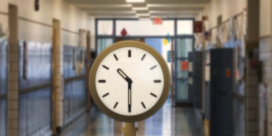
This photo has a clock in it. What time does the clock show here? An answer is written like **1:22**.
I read **10:30**
